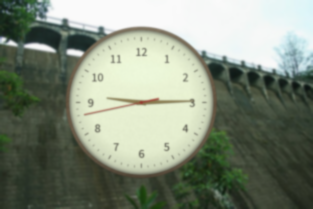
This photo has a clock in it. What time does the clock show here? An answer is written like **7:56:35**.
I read **9:14:43**
